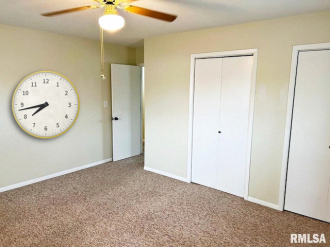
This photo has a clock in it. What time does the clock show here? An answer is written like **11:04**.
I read **7:43**
